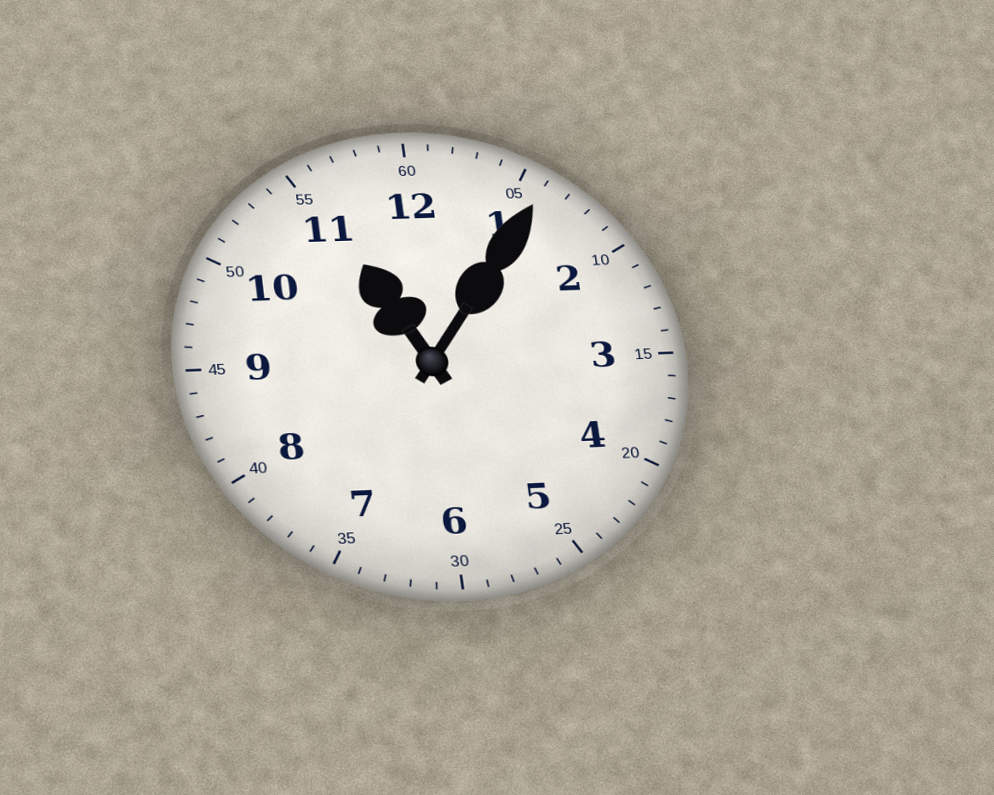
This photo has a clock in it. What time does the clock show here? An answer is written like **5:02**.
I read **11:06**
